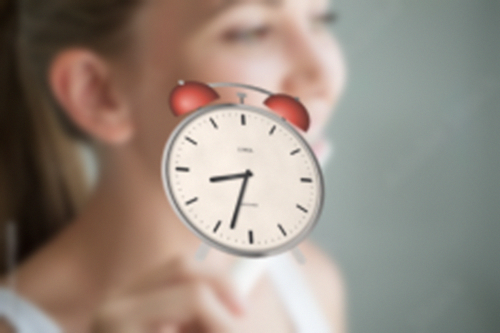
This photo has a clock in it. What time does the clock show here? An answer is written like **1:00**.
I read **8:33**
